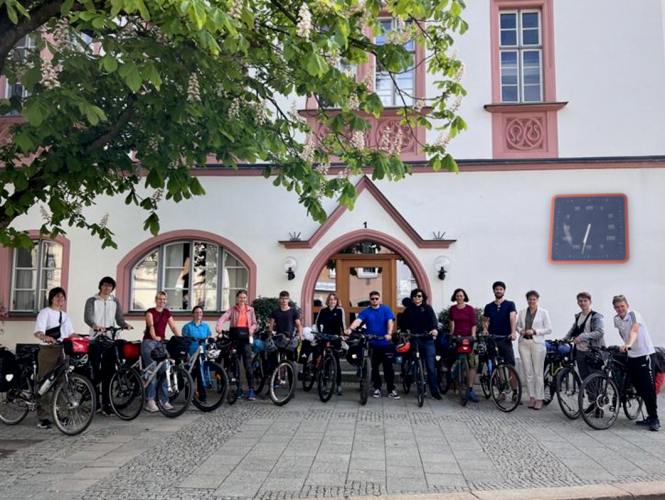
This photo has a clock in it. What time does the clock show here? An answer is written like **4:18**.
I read **6:32**
